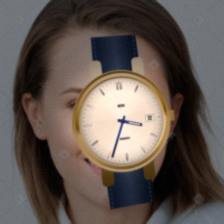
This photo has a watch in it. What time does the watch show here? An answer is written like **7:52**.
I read **3:34**
